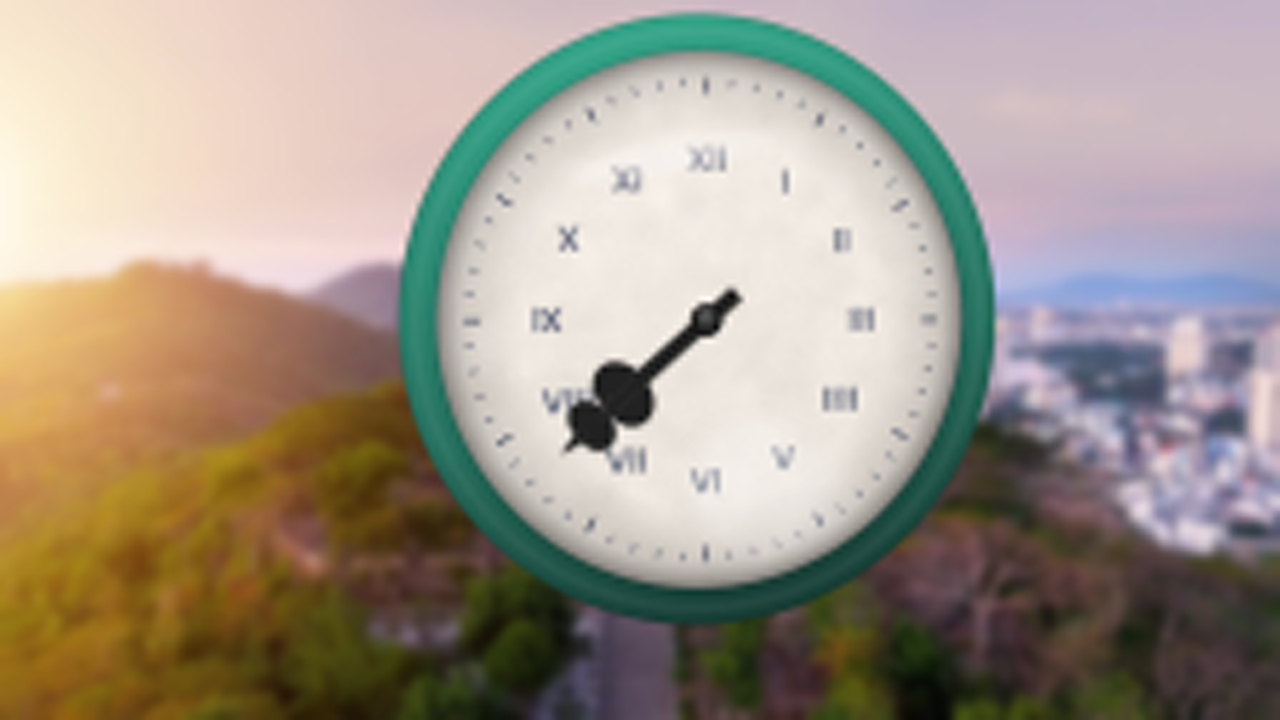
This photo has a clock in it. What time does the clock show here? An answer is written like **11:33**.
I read **7:38**
